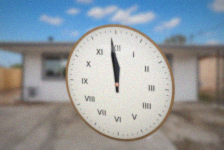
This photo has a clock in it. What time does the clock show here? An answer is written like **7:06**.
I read **11:59**
